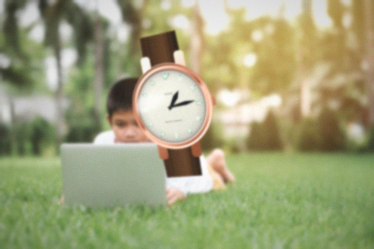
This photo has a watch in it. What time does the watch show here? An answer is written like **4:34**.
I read **1:14**
